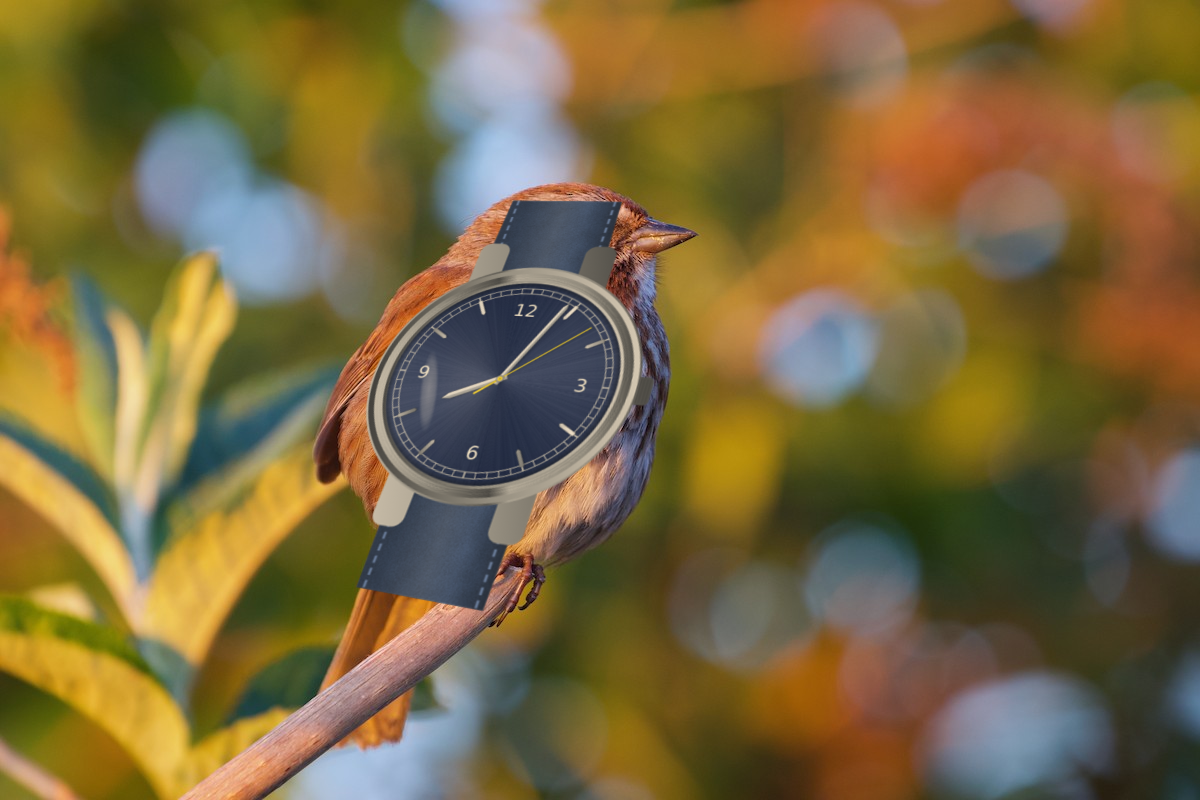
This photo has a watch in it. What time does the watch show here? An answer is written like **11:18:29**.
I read **8:04:08**
